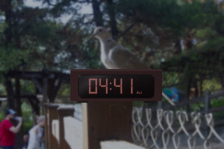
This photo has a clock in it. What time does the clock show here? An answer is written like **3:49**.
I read **4:41**
